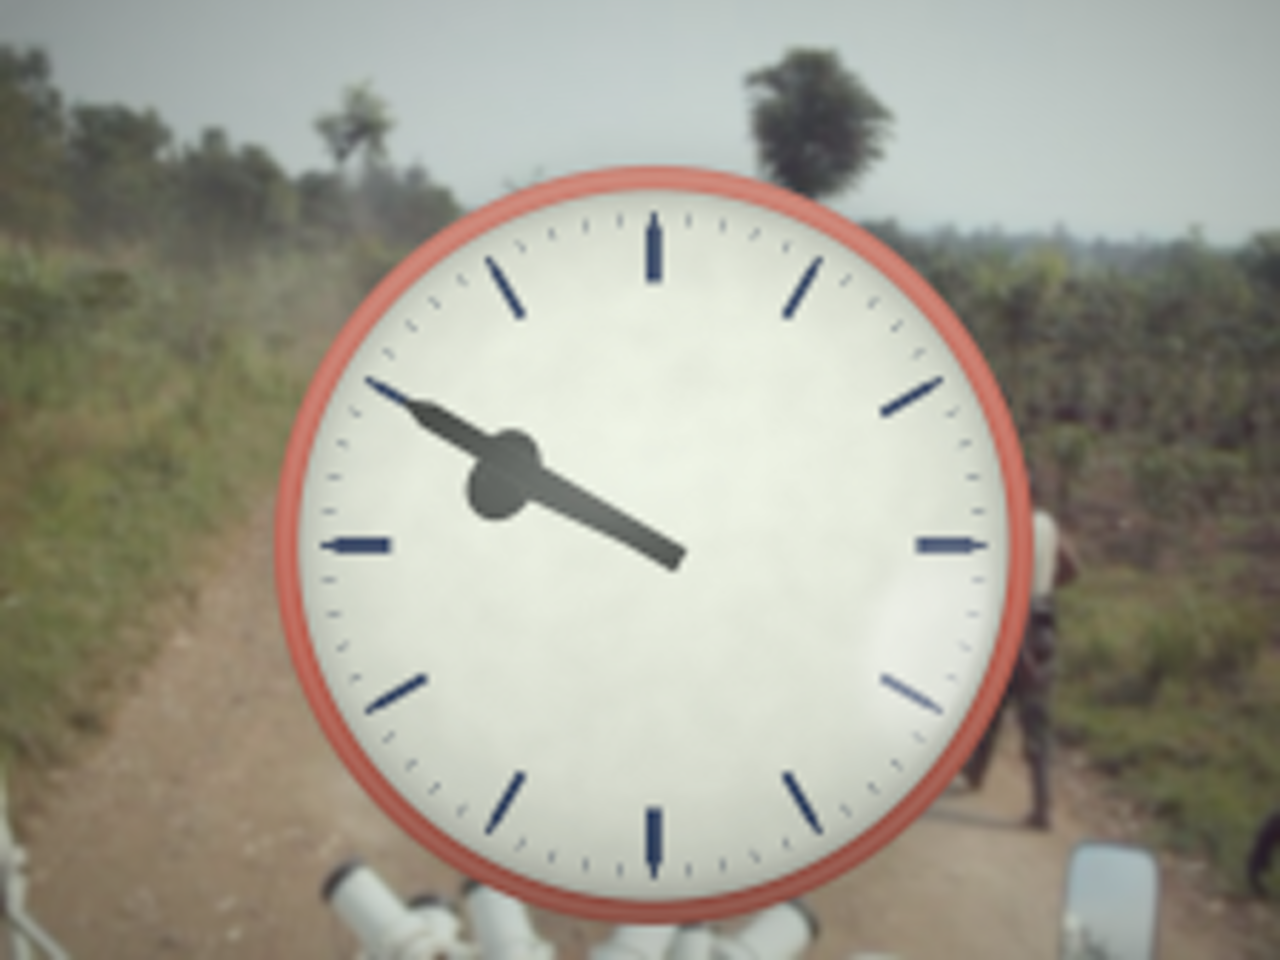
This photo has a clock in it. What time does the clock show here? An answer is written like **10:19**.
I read **9:50**
